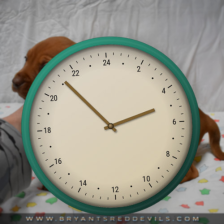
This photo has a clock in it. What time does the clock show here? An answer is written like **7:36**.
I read **4:53**
